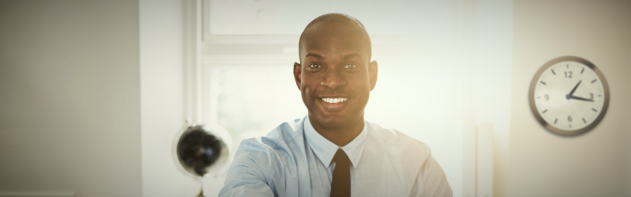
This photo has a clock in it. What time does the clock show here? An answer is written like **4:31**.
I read **1:17**
